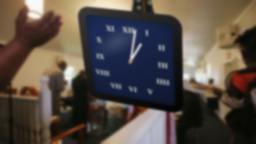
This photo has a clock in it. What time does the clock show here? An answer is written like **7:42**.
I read **1:02**
